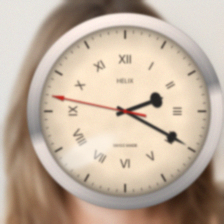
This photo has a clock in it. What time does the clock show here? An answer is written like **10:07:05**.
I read **2:19:47**
